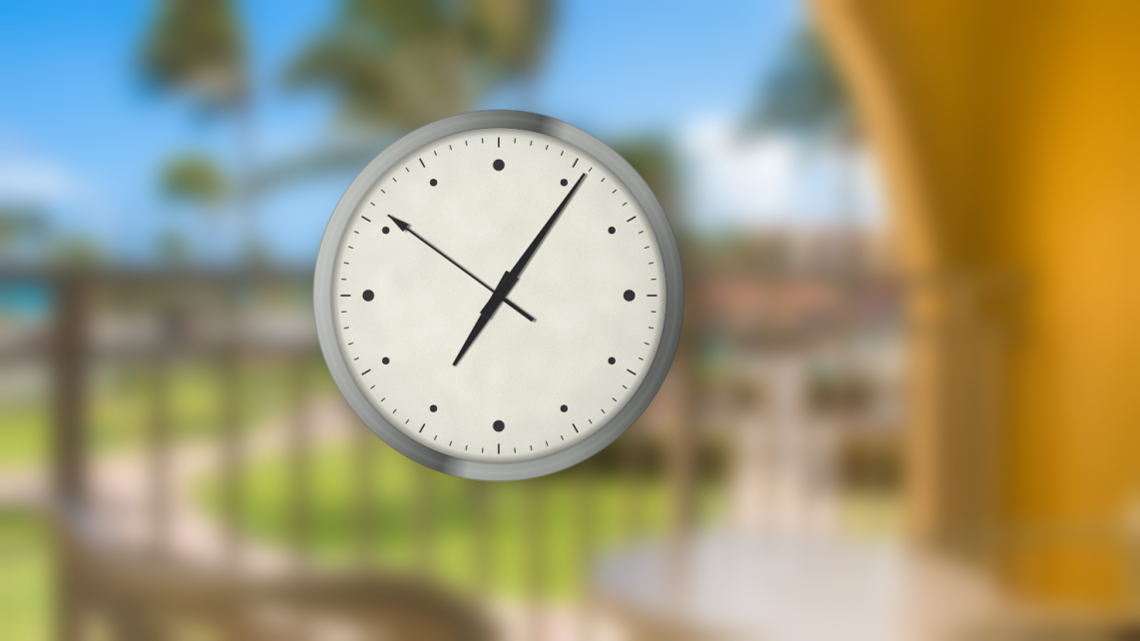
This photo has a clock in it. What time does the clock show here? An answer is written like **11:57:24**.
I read **7:05:51**
